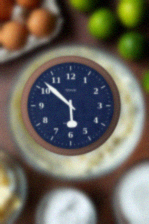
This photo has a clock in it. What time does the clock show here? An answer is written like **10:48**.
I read **5:52**
